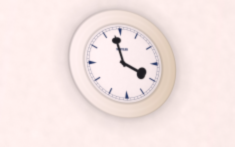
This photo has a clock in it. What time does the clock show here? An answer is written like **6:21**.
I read **3:58**
